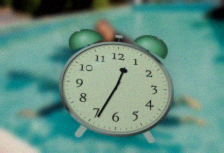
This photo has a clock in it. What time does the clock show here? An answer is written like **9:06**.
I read **12:34**
